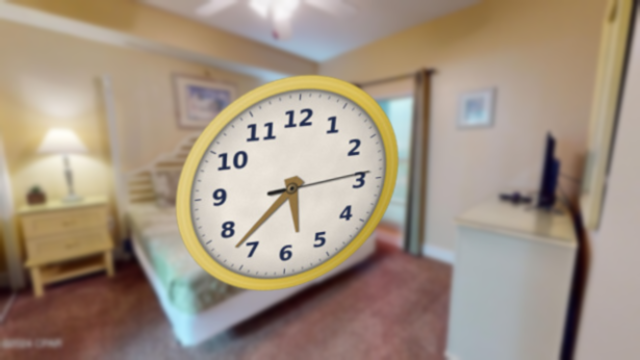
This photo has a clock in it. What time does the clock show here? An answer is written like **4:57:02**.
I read **5:37:14**
